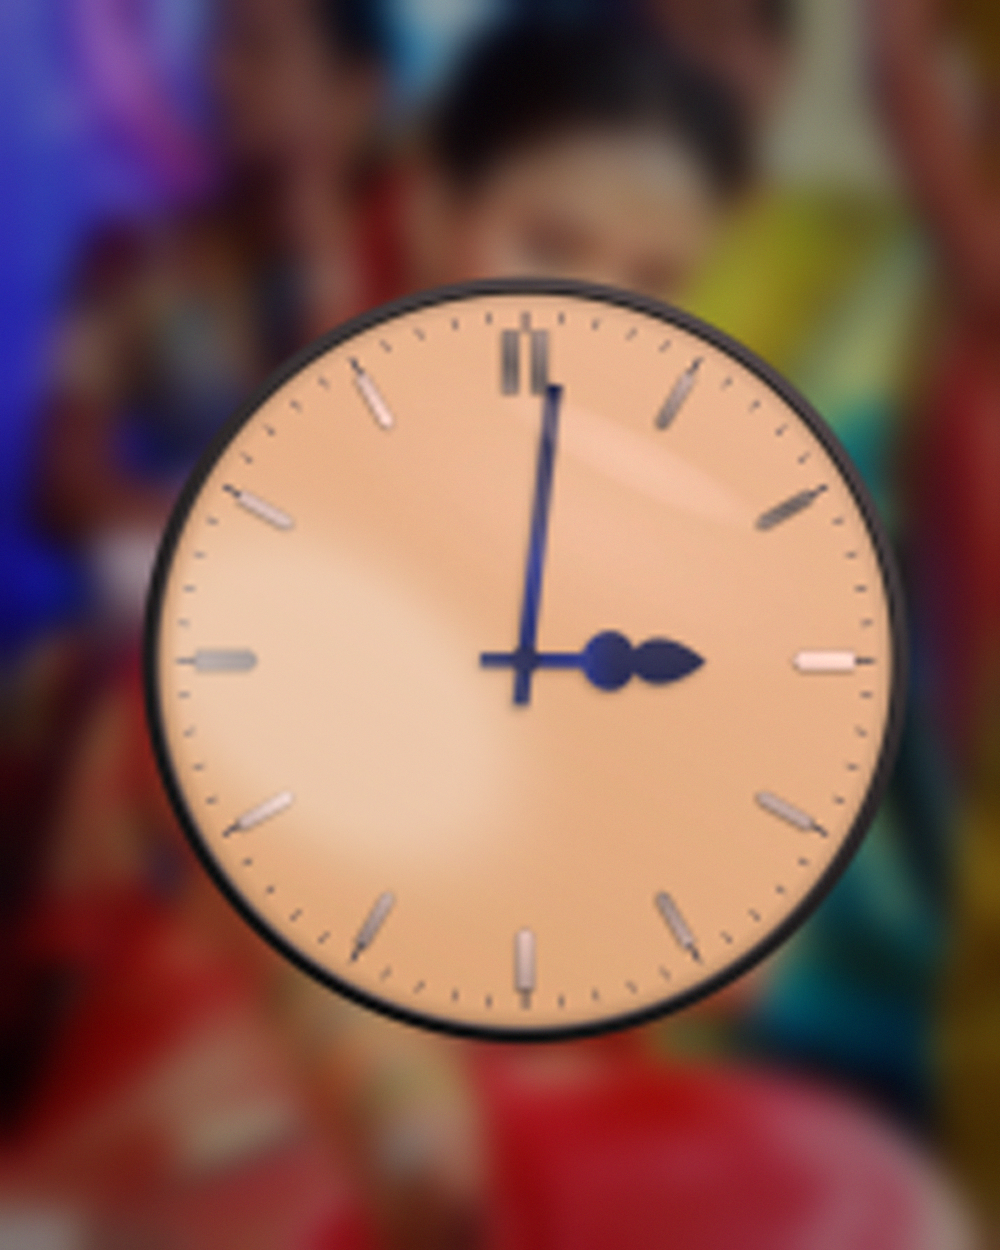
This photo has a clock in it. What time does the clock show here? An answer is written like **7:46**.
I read **3:01**
